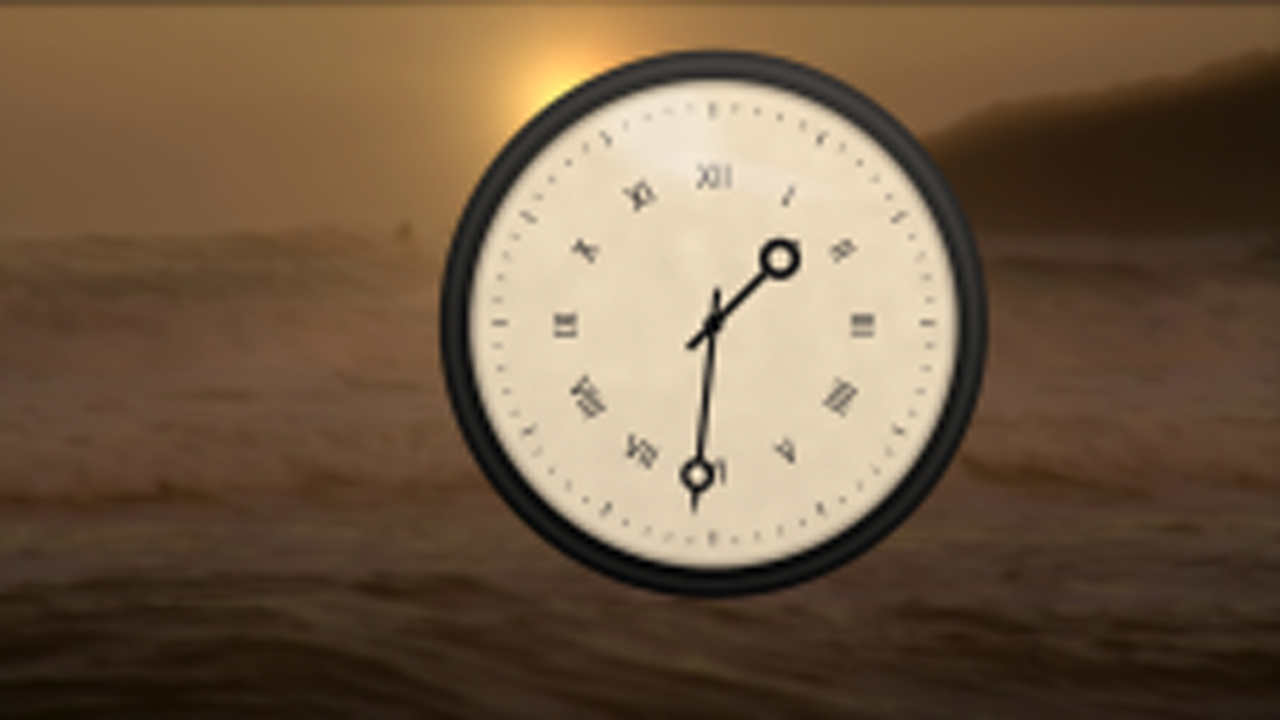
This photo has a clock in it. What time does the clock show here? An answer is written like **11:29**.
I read **1:31**
